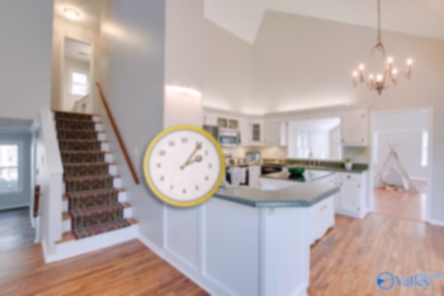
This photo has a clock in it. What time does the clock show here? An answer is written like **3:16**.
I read **2:06**
